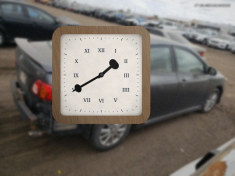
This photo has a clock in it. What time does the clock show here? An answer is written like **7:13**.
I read **1:40**
